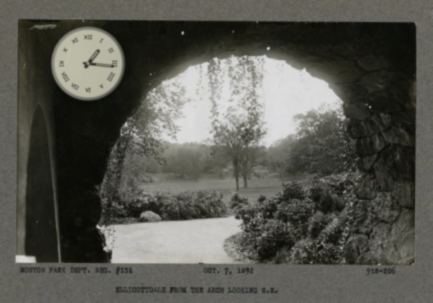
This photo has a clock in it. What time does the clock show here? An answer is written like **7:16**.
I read **1:16**
